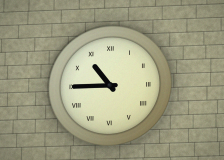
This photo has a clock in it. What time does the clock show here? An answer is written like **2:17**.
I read **10:45**
